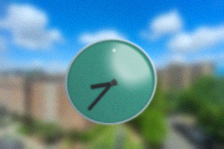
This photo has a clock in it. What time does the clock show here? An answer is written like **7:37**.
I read **8:36**
